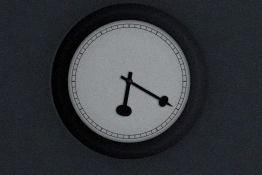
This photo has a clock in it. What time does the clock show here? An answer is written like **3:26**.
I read **6:20**
